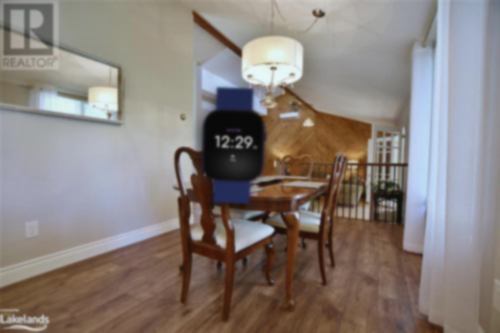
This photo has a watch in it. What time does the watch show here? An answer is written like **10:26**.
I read **12:29**
